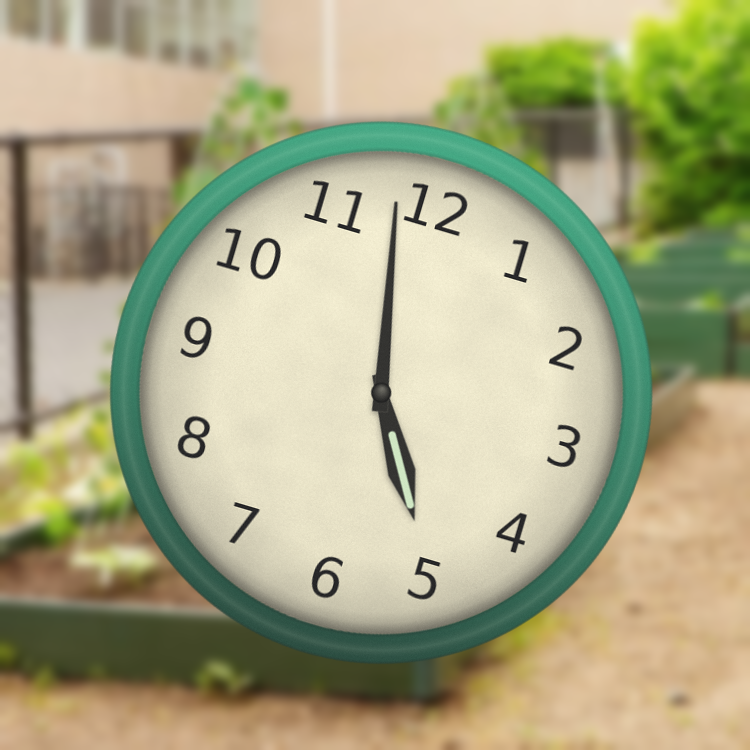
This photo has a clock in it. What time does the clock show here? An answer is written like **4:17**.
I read **4:58**
